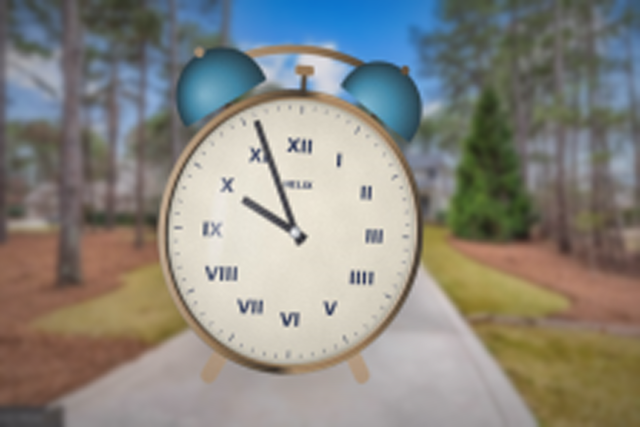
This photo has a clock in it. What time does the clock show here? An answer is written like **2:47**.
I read **9:56**
